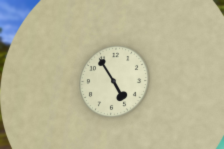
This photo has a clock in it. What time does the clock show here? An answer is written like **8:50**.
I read **4:54**
